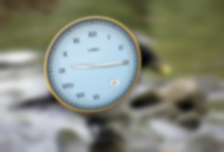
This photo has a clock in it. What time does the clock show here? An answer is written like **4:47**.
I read **9:15**
